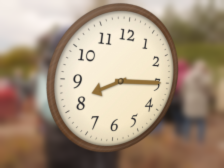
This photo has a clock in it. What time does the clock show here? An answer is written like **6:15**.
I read **8:15**
